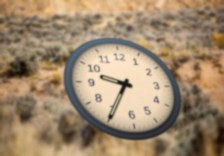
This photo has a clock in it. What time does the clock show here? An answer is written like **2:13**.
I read **9:35**
